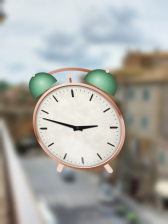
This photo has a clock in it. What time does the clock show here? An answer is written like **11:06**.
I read **2:48**
